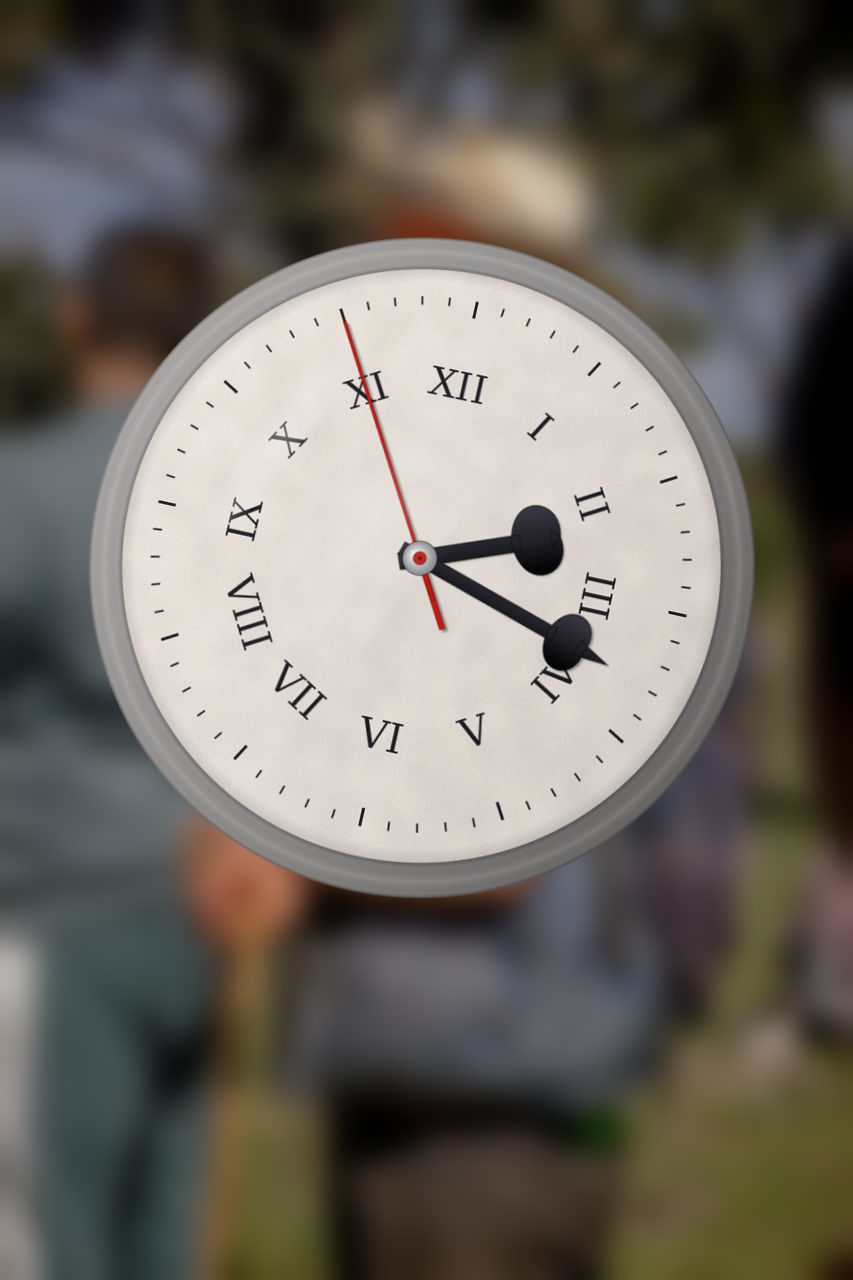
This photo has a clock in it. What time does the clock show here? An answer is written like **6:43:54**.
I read **2:17:55**
